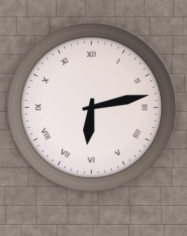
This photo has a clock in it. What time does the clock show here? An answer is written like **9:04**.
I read **6:13**
